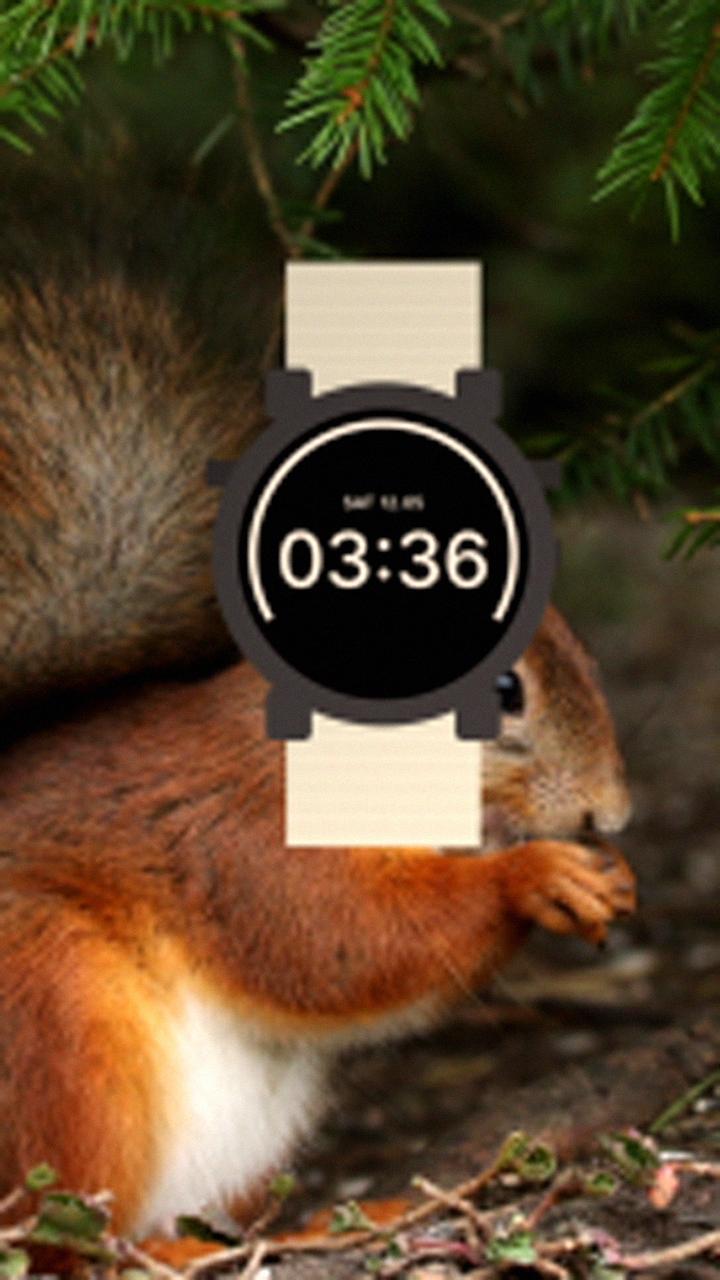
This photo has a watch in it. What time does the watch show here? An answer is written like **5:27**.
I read **3:36**
